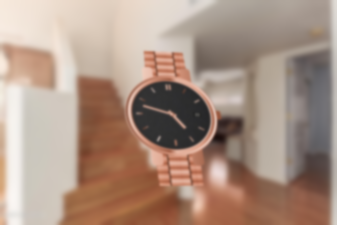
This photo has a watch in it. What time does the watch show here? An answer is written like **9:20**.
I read **4:48**
